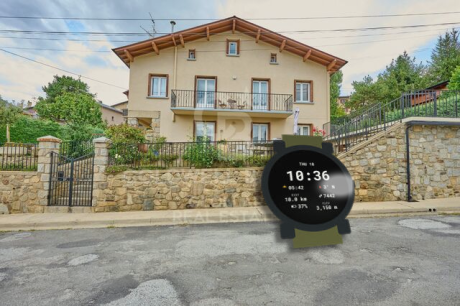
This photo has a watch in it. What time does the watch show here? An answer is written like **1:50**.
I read **10:36**
